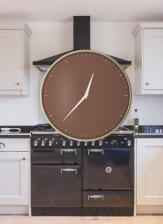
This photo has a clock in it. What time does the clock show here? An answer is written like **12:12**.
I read **12:37**
